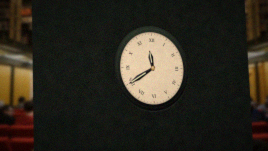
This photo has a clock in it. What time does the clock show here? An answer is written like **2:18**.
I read **11:40**
